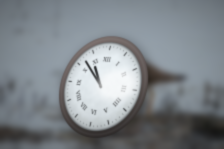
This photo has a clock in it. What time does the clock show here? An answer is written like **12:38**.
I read **10:52**
